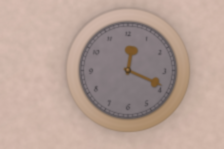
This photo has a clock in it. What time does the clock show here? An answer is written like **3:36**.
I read **12:19**
